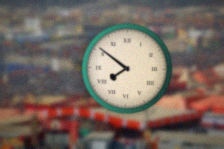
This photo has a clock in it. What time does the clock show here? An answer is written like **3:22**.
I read **7:51**
